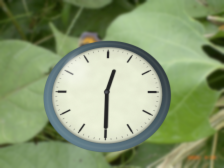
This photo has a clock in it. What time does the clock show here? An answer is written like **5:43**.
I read **12:30**
